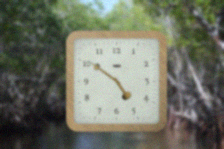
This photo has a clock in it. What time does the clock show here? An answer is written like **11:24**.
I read **4:51**
